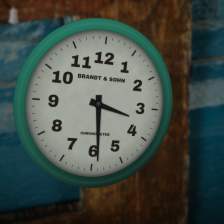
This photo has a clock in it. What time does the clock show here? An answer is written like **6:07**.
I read **3:29**
